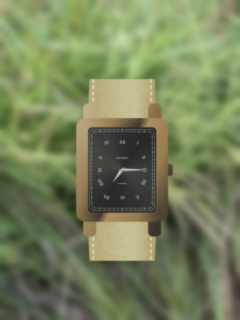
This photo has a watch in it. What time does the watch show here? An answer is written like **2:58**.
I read **7:15**
